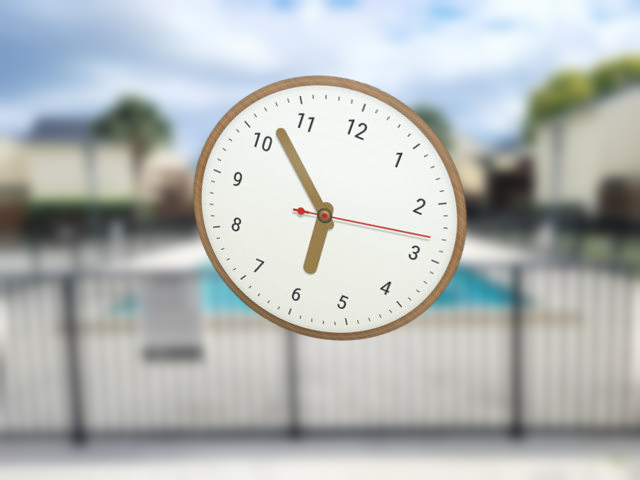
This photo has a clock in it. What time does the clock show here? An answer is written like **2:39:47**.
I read **5:52:13**
